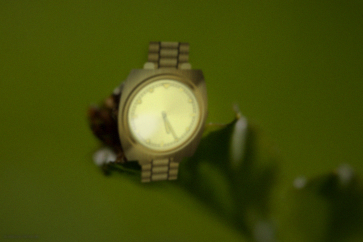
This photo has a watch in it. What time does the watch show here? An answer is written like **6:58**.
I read **5:25**
